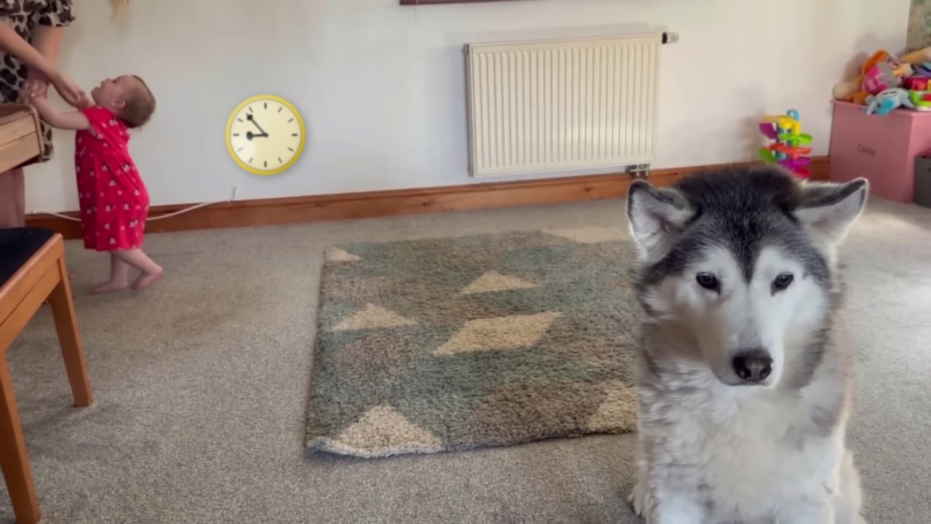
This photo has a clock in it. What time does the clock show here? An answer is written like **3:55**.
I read **8:53**
